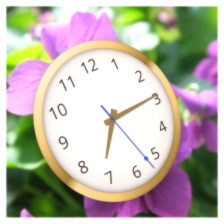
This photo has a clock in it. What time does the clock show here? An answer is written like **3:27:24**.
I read **7:14:27**
